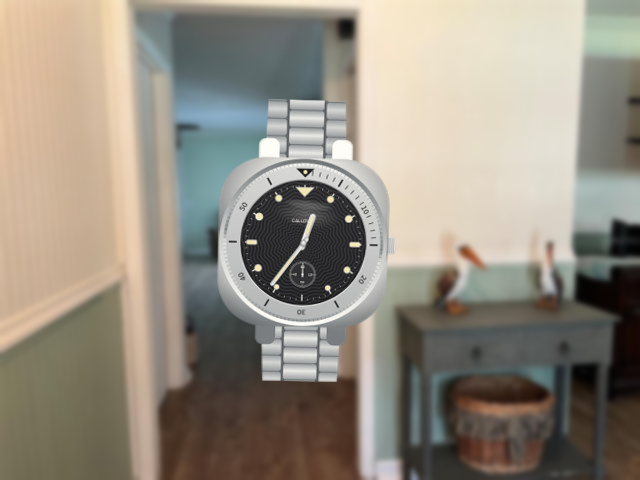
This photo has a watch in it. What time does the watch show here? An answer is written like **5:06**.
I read **12:36**
